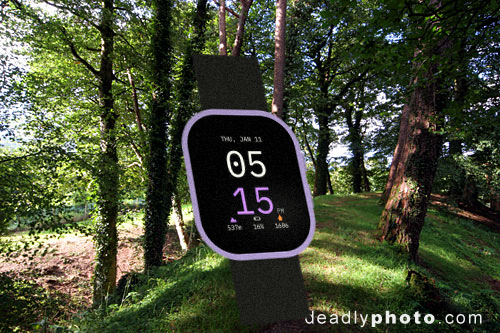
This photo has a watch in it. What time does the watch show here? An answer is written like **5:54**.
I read **5:15**
